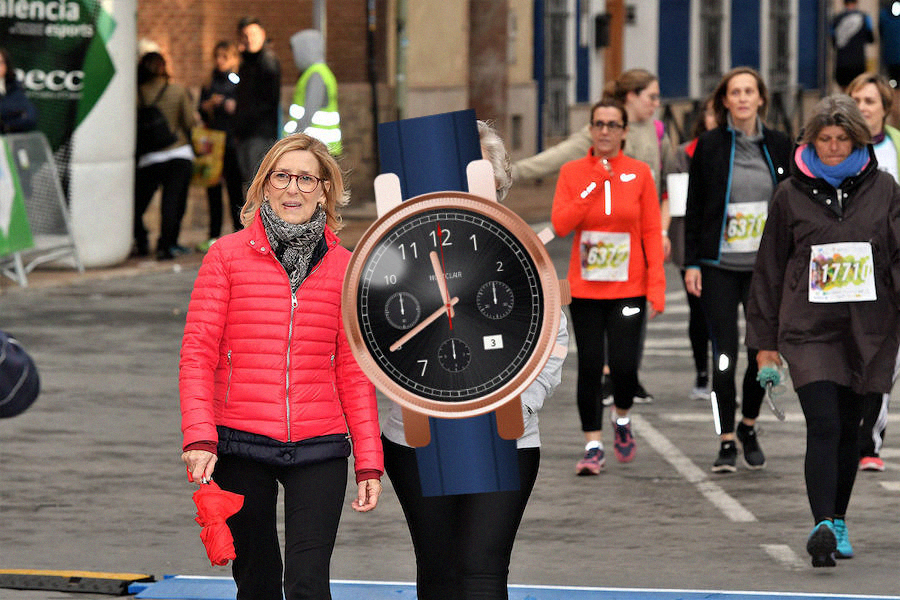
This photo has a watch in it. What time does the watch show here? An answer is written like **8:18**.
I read **11:40**
